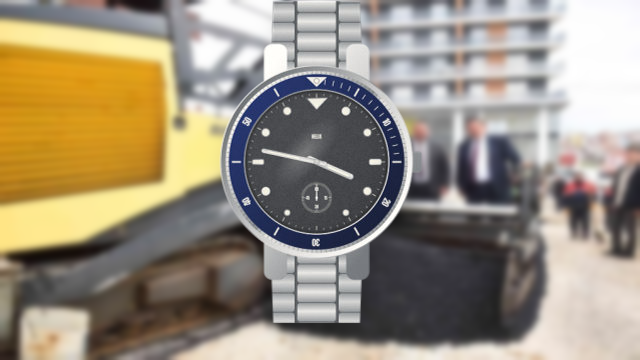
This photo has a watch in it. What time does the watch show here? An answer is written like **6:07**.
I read **3:47**
